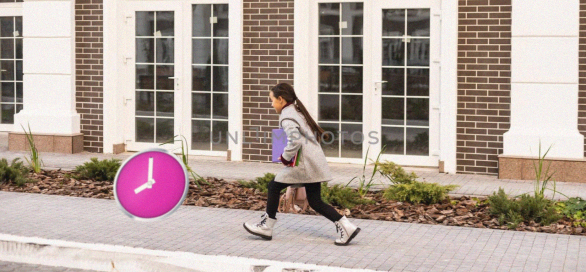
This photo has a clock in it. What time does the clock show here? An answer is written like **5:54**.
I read **8:00**
